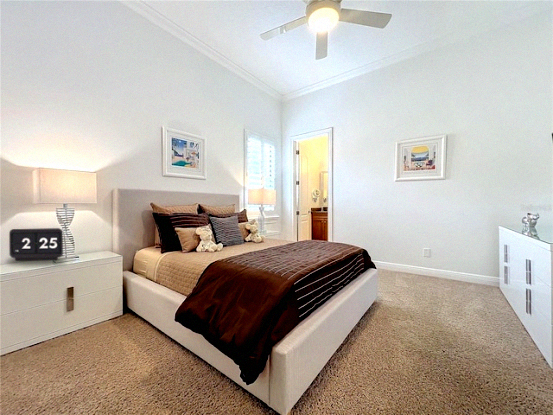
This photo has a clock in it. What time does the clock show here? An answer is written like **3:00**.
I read **2:25**
